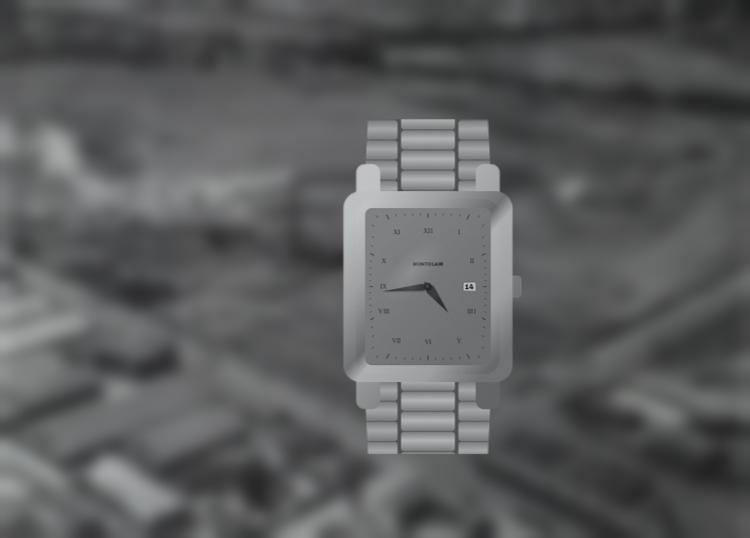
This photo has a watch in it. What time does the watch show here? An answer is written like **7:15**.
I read **4:44**
